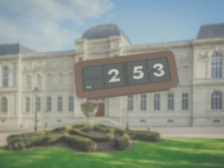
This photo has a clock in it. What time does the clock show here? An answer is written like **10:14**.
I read **2:53**
